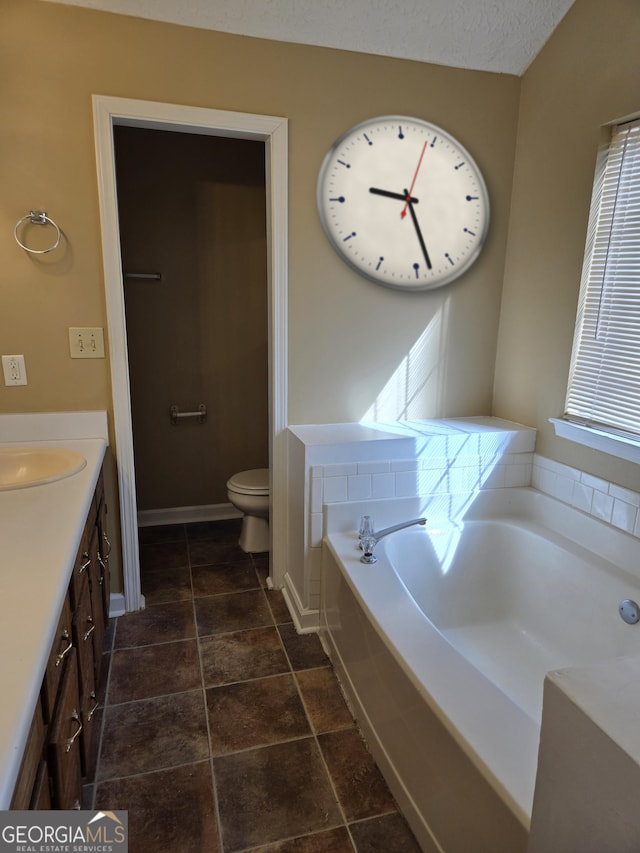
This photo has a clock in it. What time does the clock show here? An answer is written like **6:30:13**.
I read **9:28:04**
